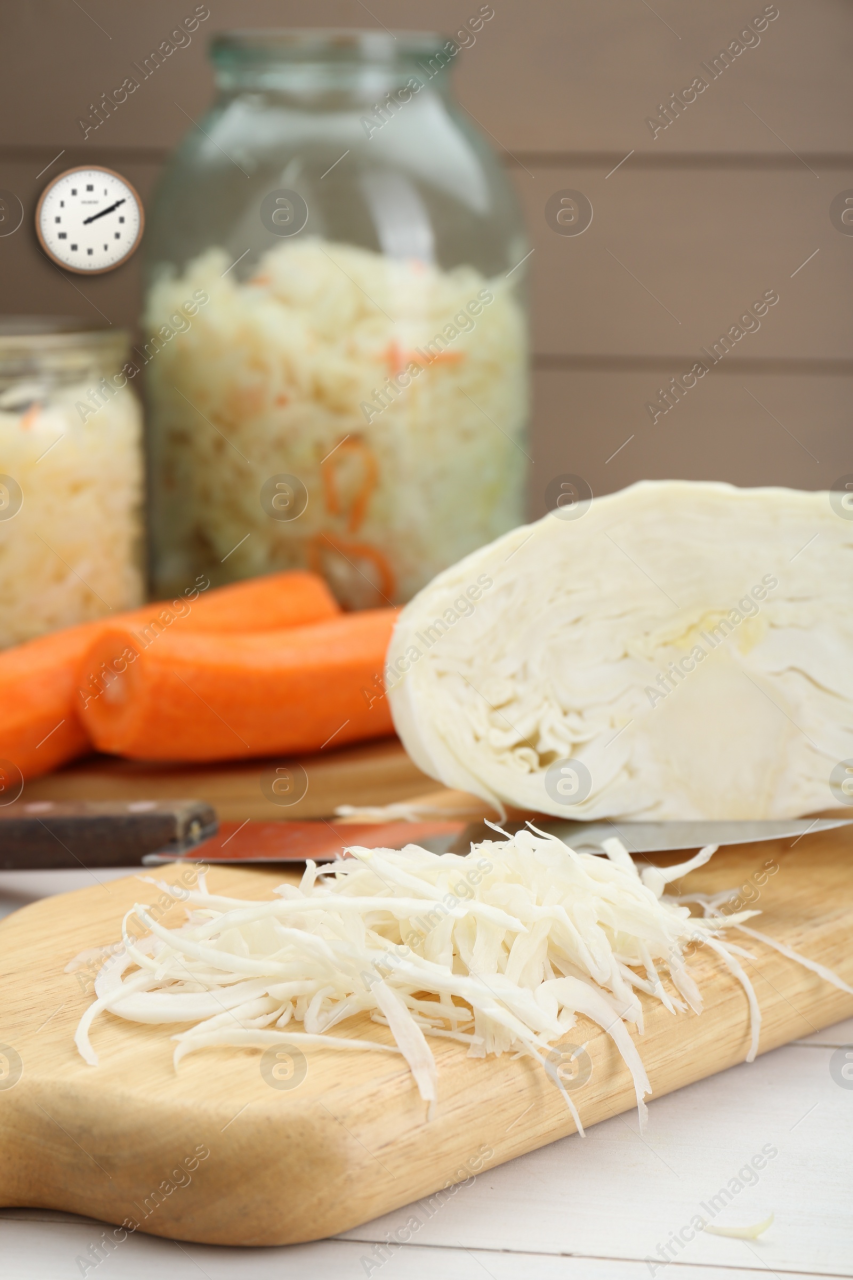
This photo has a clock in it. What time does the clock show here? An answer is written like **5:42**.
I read **2:10**
